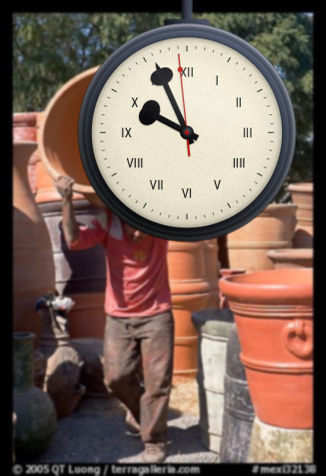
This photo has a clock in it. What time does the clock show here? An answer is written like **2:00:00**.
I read **9:55:59**
